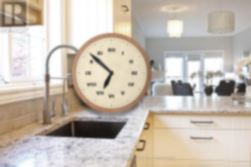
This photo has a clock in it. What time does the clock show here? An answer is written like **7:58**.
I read **6:52**
